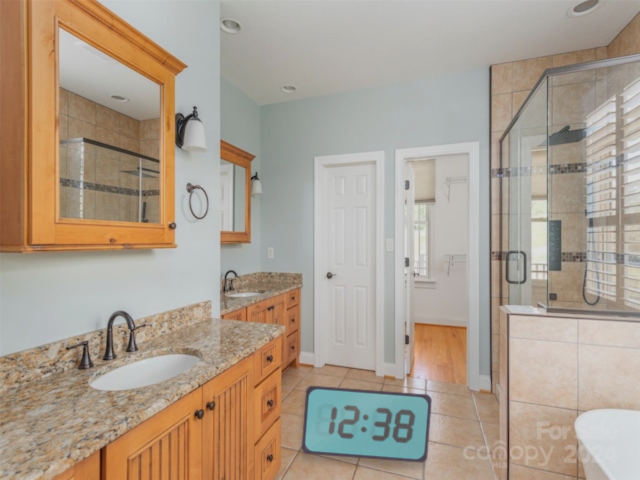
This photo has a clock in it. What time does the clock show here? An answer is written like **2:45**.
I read **12:38**
